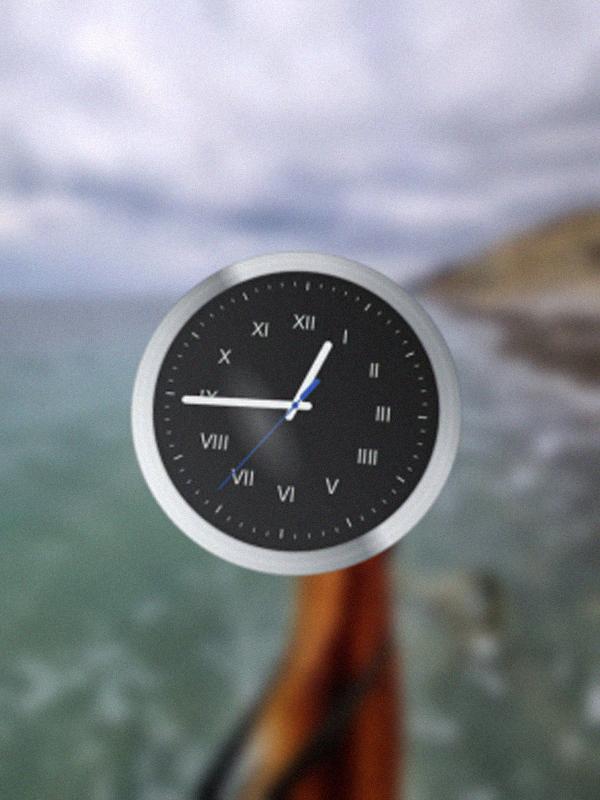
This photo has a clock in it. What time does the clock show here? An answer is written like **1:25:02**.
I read **12:44:36**
